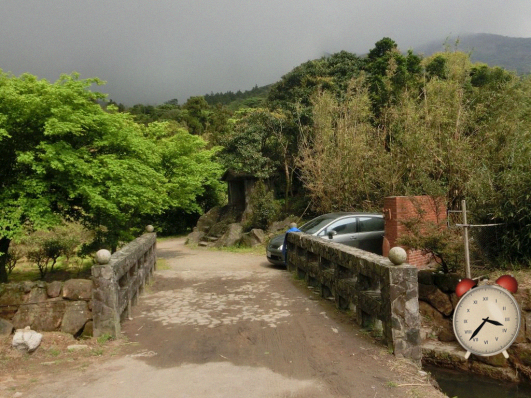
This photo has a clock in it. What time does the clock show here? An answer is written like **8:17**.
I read **3:37**
